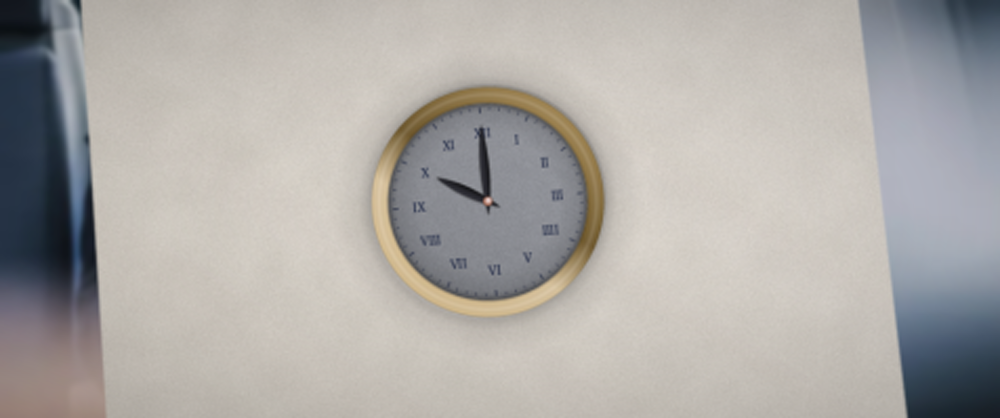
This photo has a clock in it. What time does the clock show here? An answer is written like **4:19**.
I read **10:00**
